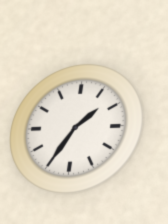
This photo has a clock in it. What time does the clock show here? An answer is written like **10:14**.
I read **1:35**
